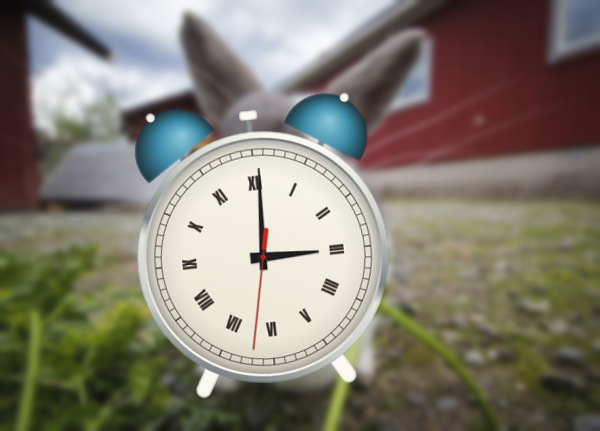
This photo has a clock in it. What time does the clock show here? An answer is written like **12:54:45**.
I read **3:00:32**
